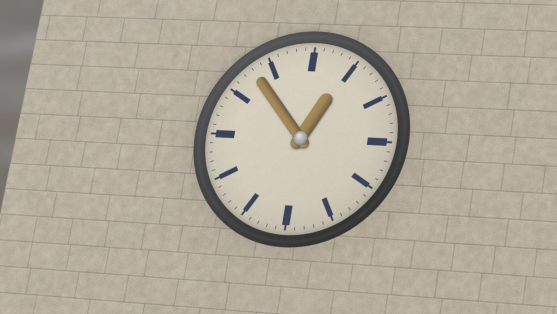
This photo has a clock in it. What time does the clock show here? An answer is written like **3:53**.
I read **12:53**
